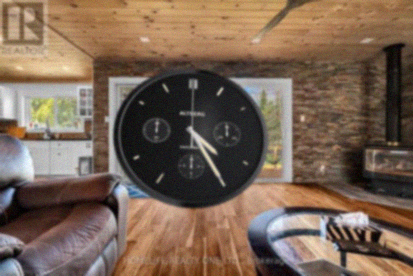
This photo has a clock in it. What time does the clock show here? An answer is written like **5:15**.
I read **4:25**
